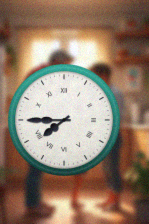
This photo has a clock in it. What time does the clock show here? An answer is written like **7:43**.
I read **7:45**
